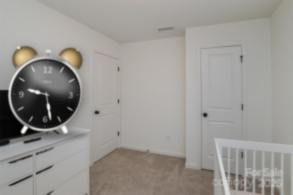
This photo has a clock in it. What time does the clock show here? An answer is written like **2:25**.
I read **9:28**
